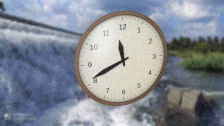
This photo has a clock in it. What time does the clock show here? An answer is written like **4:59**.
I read **11:41**
